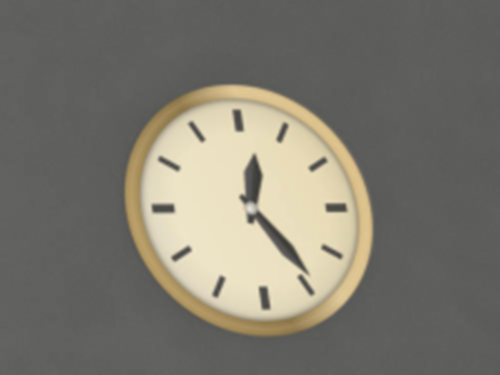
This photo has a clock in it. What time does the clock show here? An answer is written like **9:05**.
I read **12:24**
